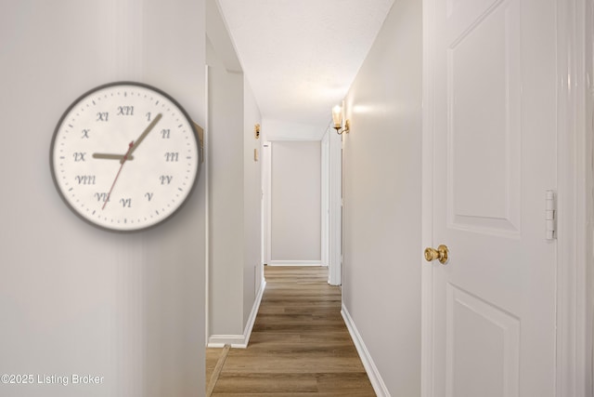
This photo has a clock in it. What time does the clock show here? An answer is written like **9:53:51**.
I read **9:06:34**
